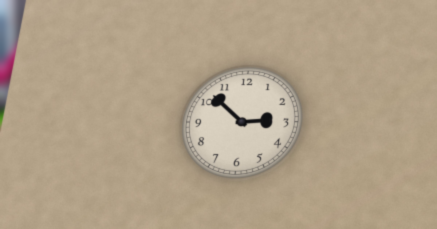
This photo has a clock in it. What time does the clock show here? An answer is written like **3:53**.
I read **2:52**
